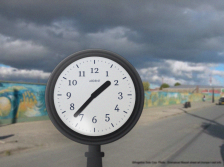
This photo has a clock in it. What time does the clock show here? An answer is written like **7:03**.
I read **1:37**
